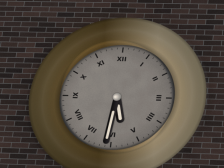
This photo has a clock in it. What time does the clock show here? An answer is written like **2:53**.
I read **5:31**
